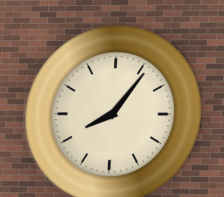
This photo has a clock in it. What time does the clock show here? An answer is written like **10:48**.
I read **8:06**
